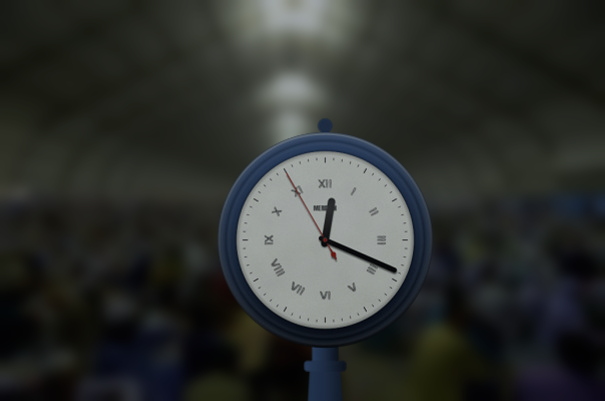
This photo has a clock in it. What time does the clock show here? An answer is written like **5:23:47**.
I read **12:18:55**
